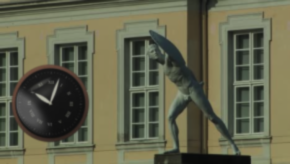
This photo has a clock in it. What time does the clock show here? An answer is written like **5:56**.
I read **10:03**
